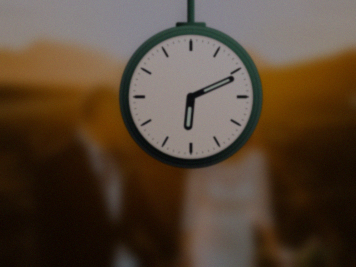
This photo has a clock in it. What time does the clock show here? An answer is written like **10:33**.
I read **6:11**
